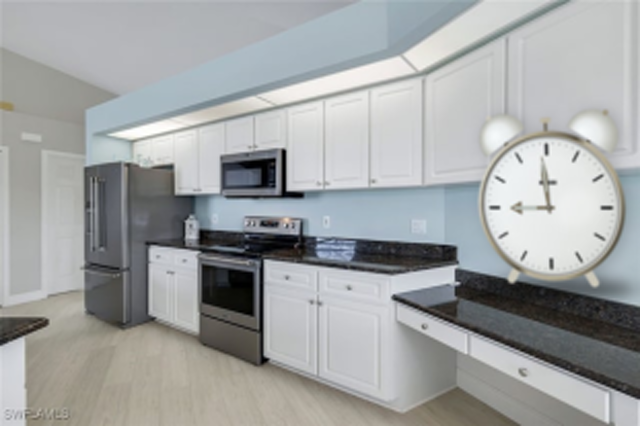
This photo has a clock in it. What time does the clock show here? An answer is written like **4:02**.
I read **8:59**
